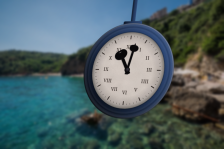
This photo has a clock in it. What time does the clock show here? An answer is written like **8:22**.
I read **11:02**
